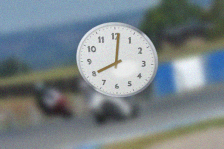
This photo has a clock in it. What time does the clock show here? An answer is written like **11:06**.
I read **8:01**
